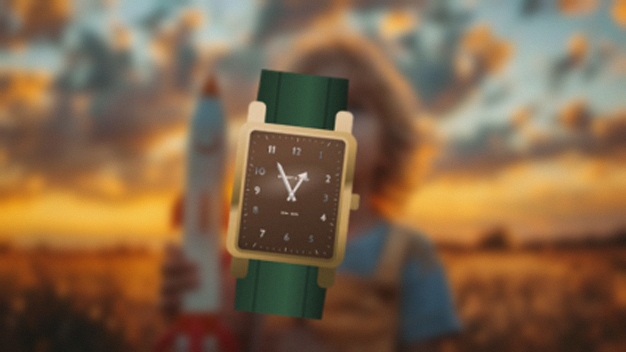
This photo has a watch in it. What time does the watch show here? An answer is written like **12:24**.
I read **12:55**
